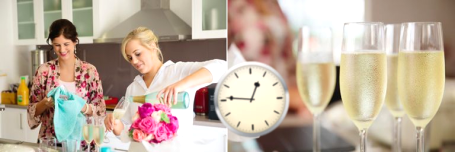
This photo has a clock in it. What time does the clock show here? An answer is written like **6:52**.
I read **12:46**
